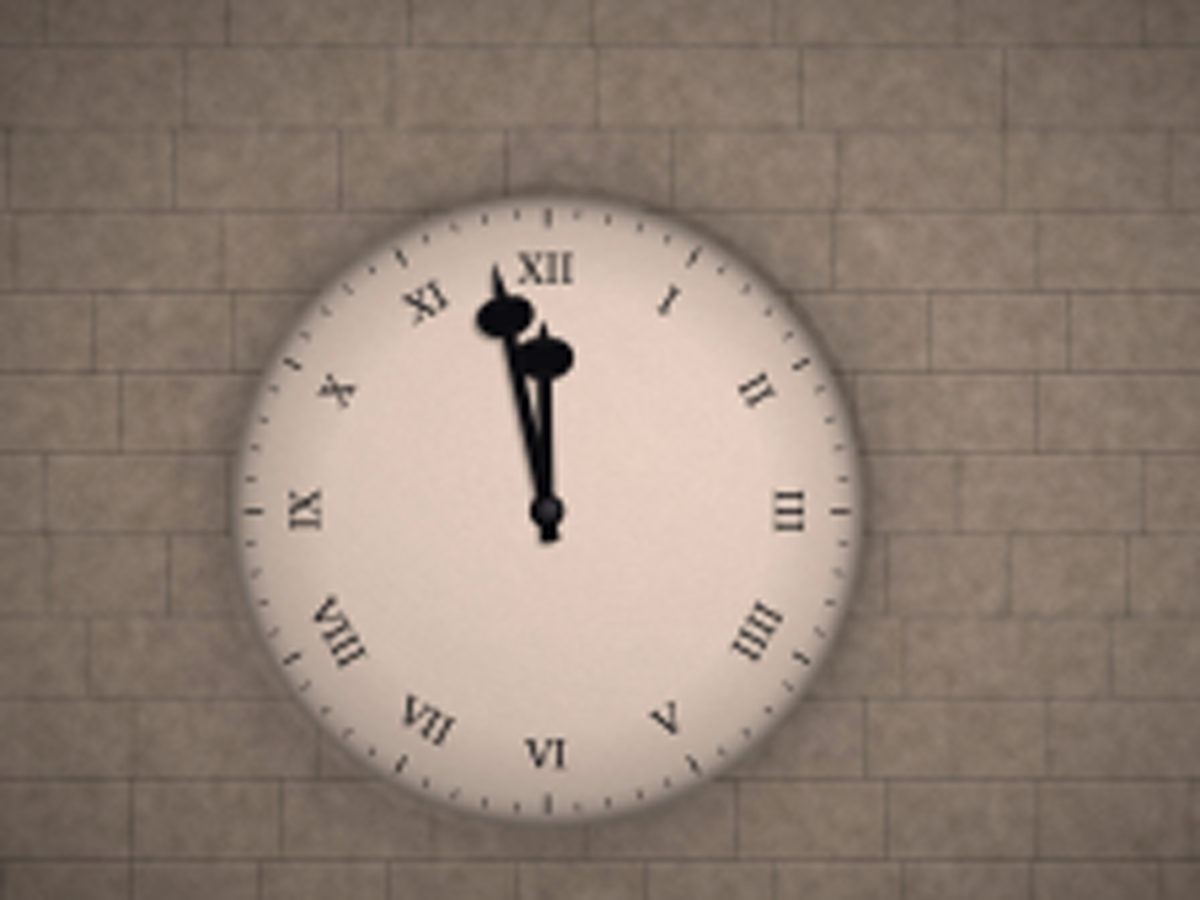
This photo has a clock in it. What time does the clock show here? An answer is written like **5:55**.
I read **11:58**
